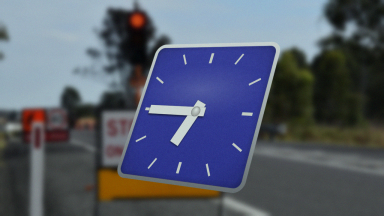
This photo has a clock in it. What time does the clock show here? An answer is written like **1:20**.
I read **6:45**
